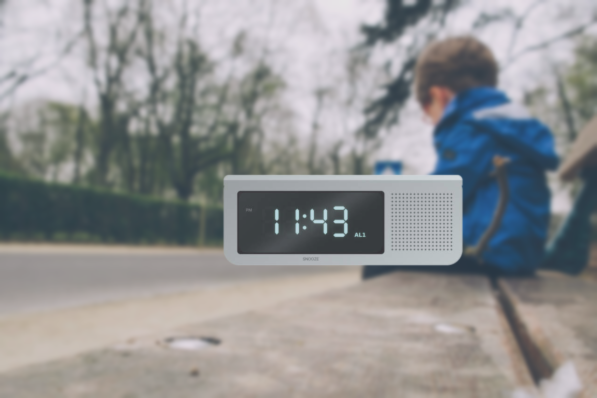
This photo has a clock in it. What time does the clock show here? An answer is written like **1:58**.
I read **11:43**
